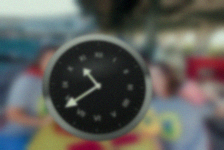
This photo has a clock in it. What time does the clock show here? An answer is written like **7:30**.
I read **10:39**
